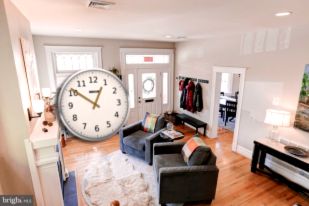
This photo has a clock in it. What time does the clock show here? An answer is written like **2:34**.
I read **12:51**
